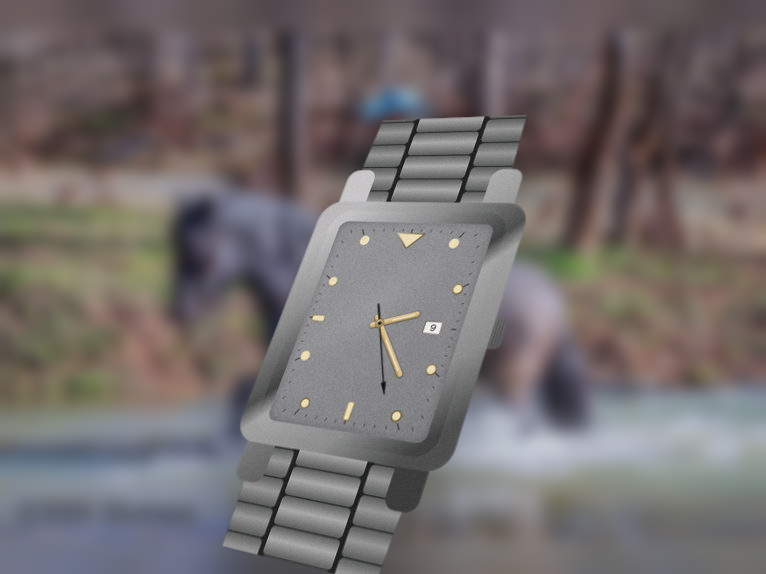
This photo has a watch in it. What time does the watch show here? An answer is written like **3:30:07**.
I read **2:23:26**
